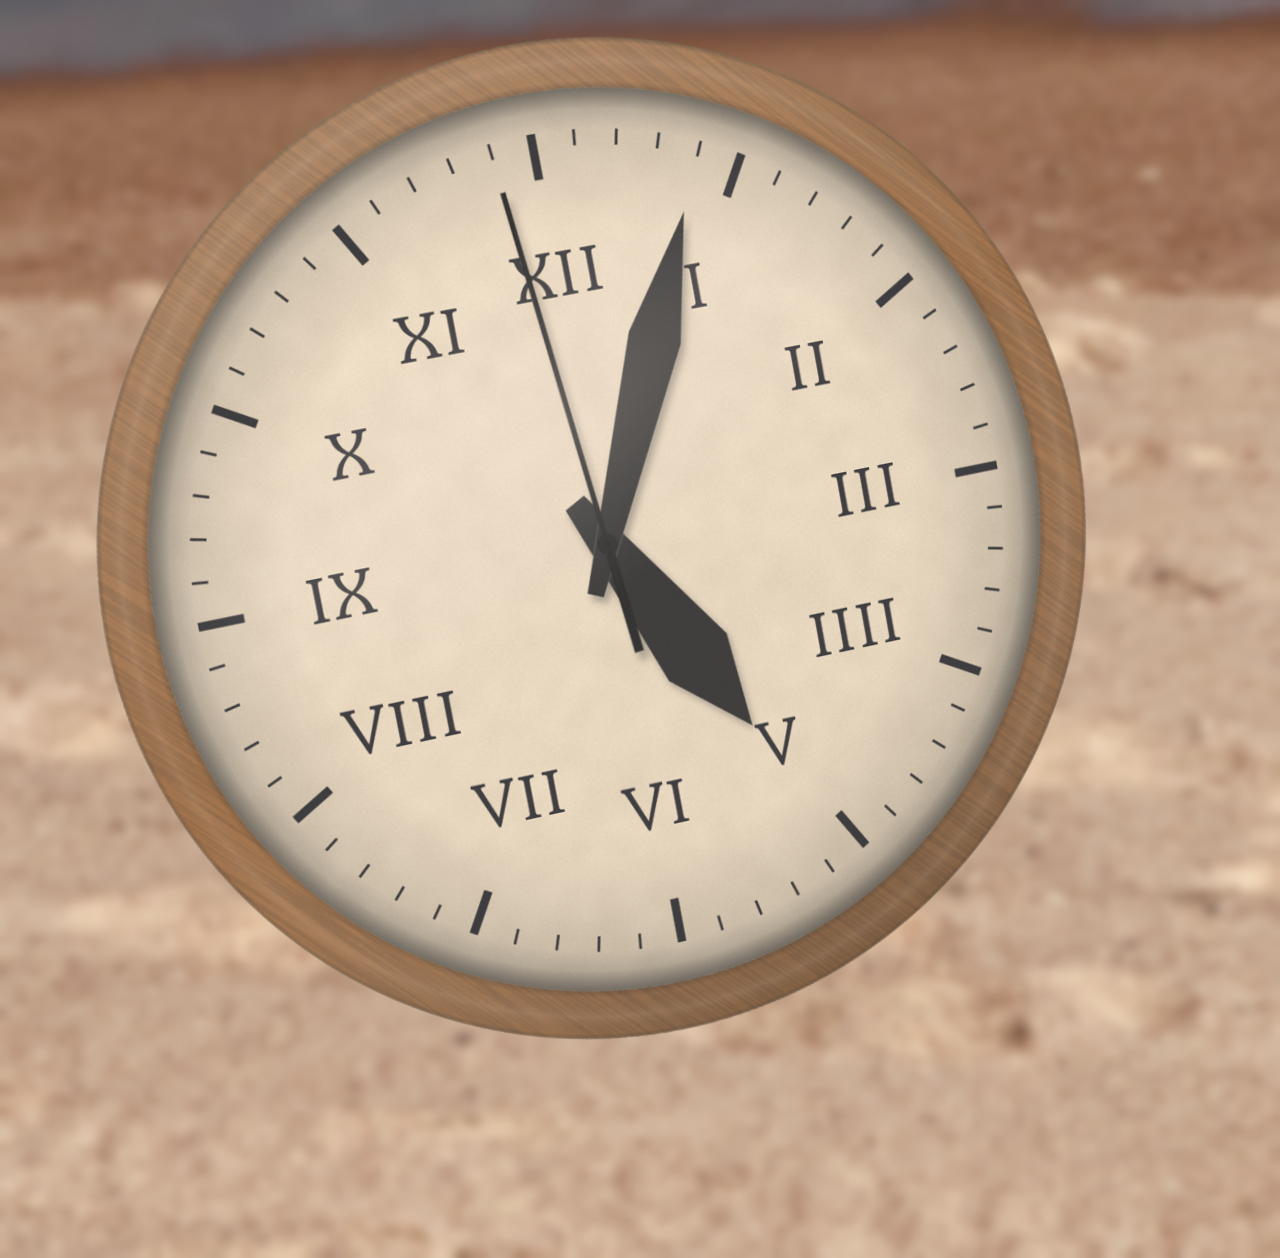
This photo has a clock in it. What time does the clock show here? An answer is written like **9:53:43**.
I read **5:03:59**
